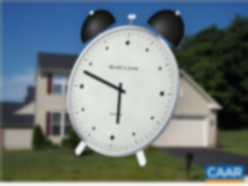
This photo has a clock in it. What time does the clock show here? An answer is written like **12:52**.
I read **5:48**
